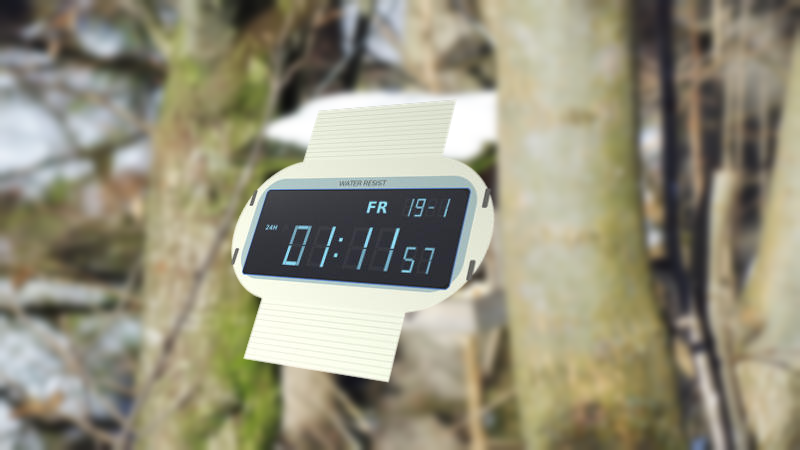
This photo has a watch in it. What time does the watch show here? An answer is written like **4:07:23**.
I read **1:11:57**
